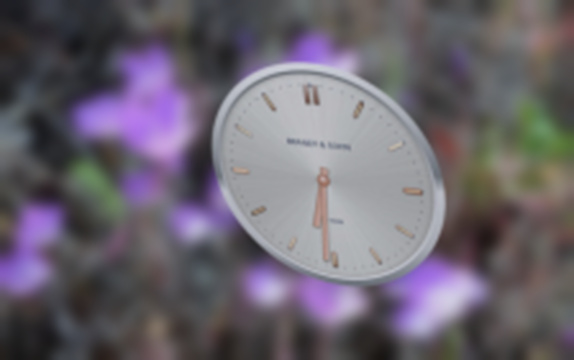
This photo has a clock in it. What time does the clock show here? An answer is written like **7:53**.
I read **6:31**
